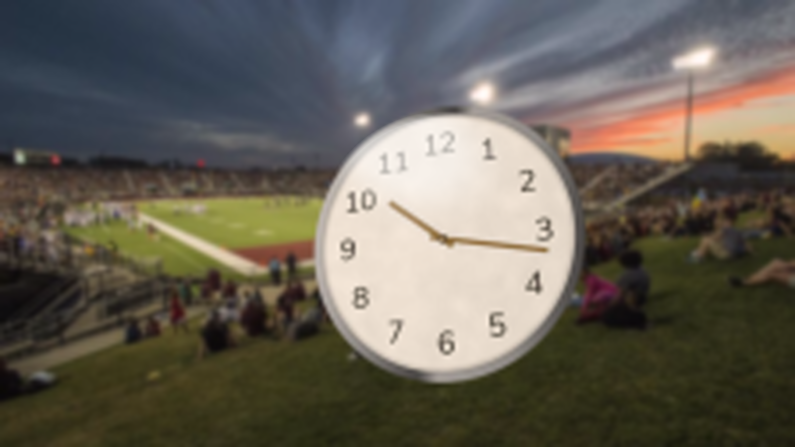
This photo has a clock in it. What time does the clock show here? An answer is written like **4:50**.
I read **10:17**
